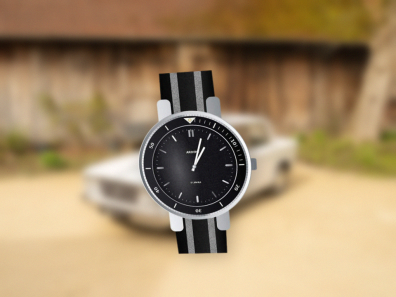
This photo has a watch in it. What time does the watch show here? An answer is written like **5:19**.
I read **1:03**
